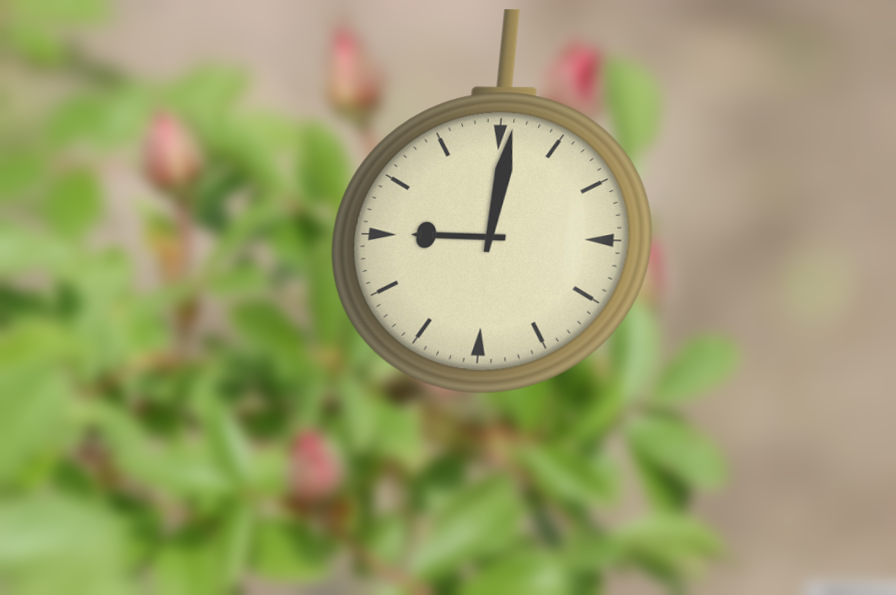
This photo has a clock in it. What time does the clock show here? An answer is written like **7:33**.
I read **9:01**
